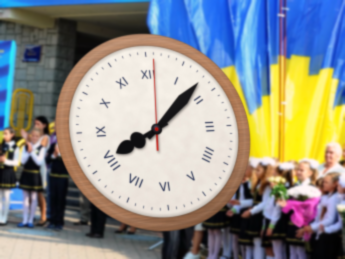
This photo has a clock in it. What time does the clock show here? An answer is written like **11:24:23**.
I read **8:08:01**
